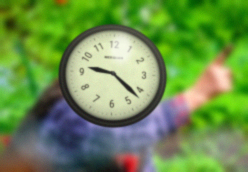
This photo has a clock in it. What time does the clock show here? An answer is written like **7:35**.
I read **9:22**
